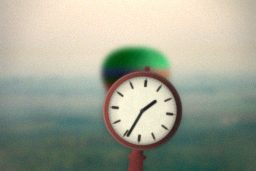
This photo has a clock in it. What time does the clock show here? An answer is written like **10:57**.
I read **1:34**
